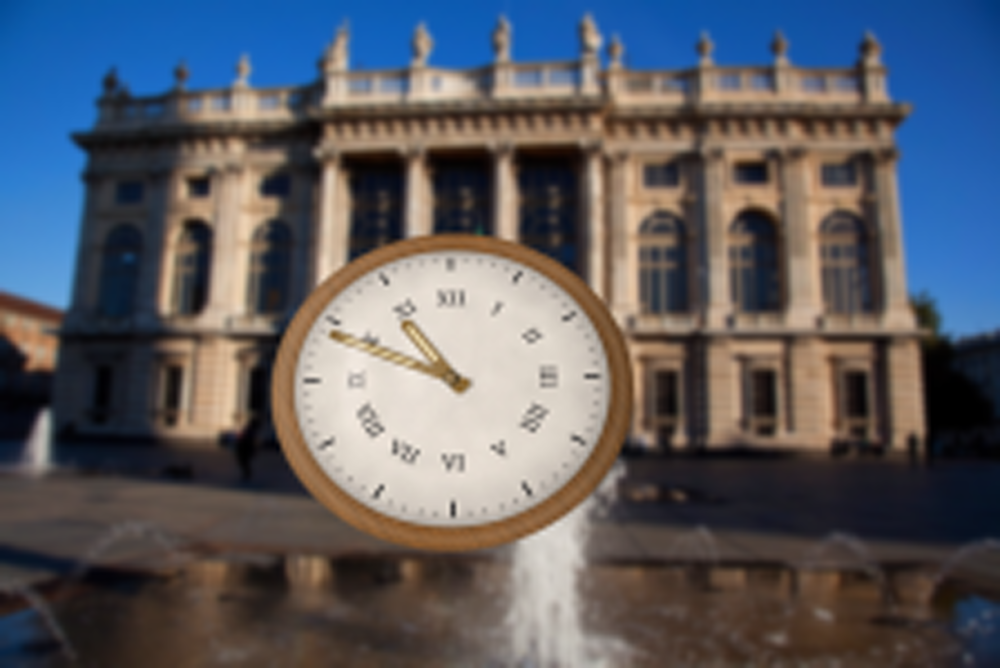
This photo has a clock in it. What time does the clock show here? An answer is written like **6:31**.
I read **10:49**
